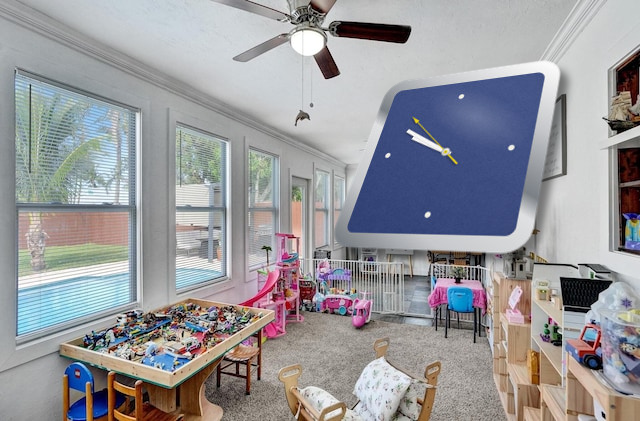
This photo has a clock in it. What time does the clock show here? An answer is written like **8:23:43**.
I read **9:49:52**
